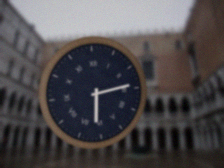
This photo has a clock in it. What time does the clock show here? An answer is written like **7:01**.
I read **6:14**
